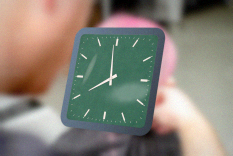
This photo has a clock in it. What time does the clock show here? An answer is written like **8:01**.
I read **7:59**
